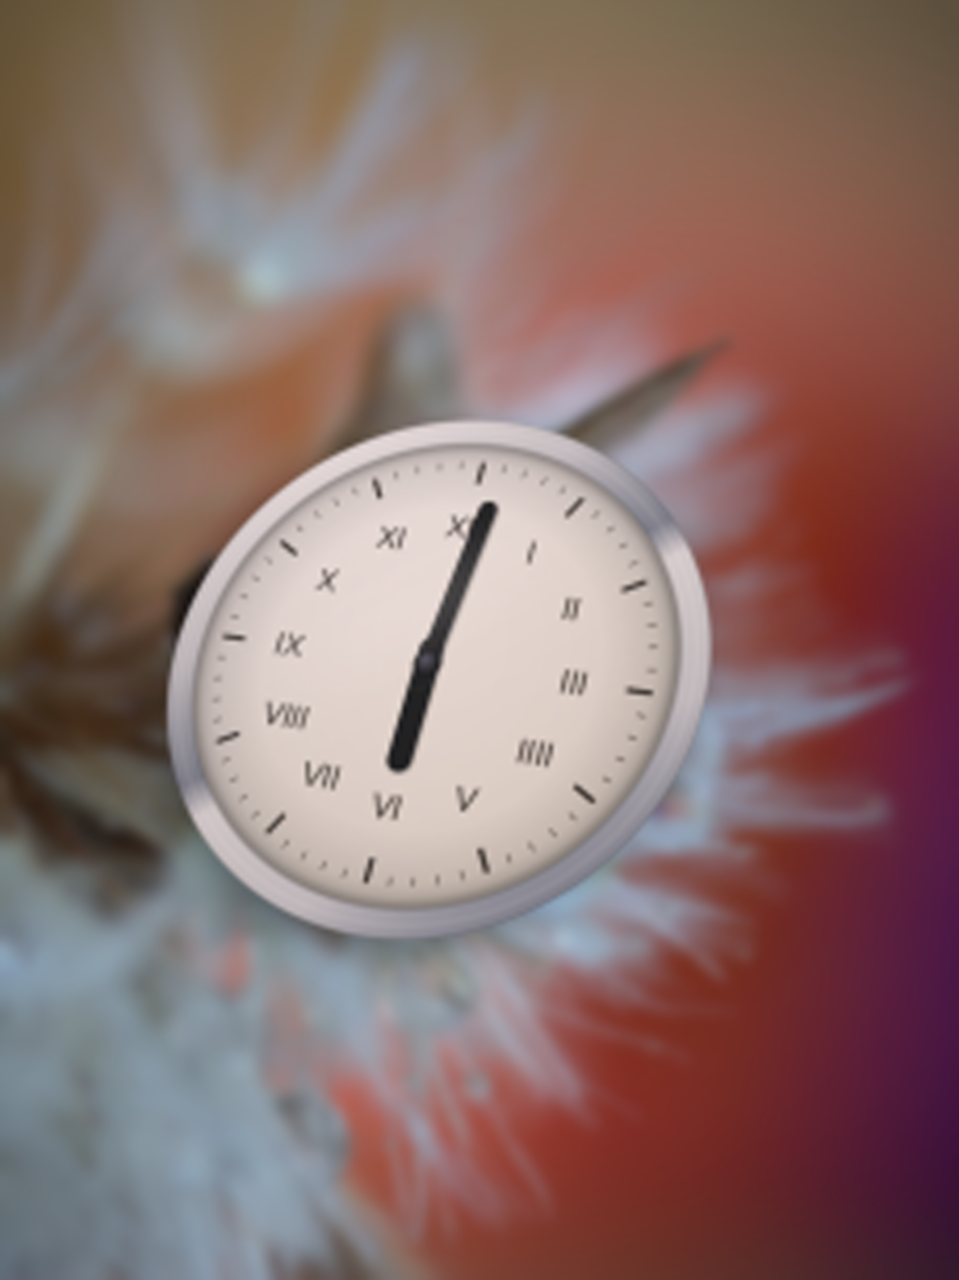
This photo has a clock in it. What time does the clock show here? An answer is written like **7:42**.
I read **6:01**
